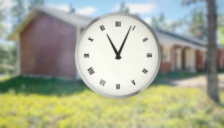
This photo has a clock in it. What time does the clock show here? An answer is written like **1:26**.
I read **11:04**
